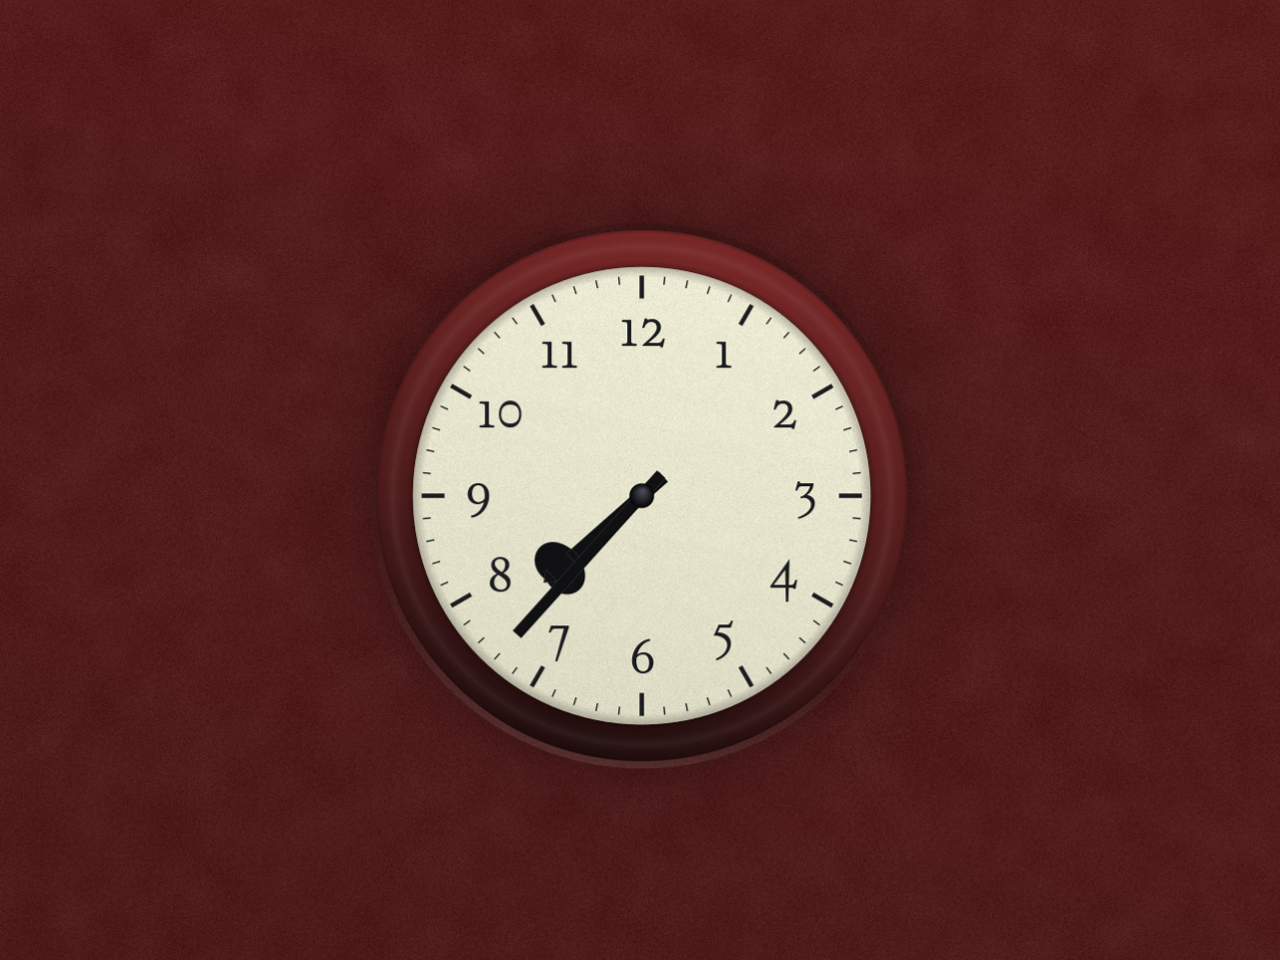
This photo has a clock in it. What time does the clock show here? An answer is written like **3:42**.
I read **7:37**
